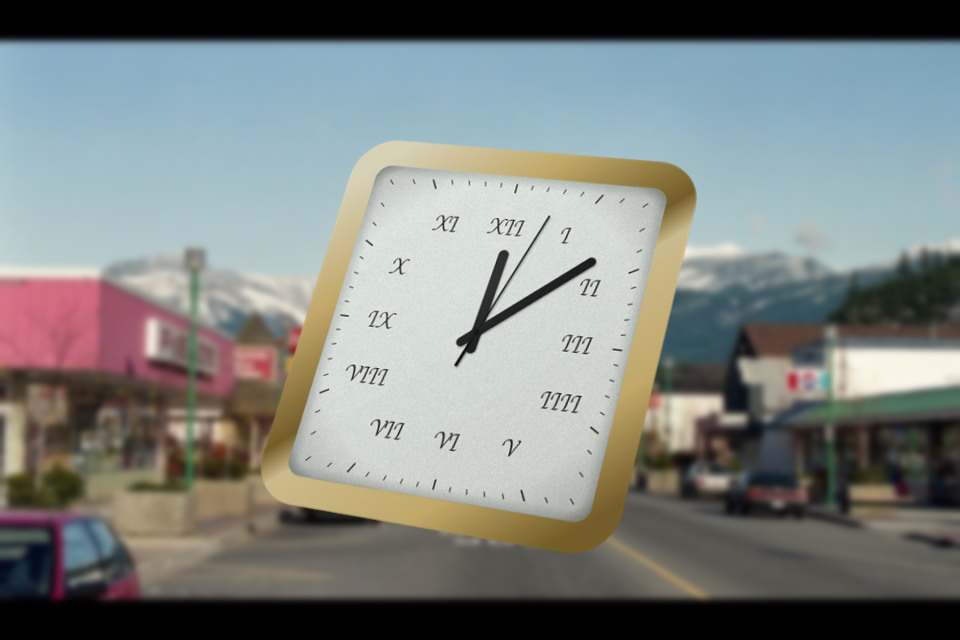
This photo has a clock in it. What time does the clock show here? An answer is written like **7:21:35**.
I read **12:08:03**
